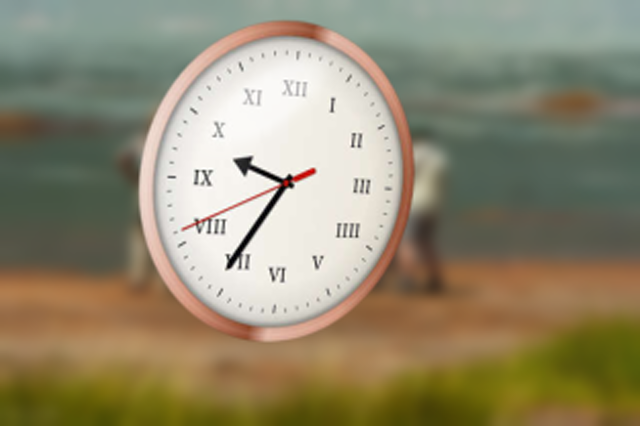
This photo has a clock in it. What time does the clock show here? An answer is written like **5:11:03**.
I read **9:35:41**
